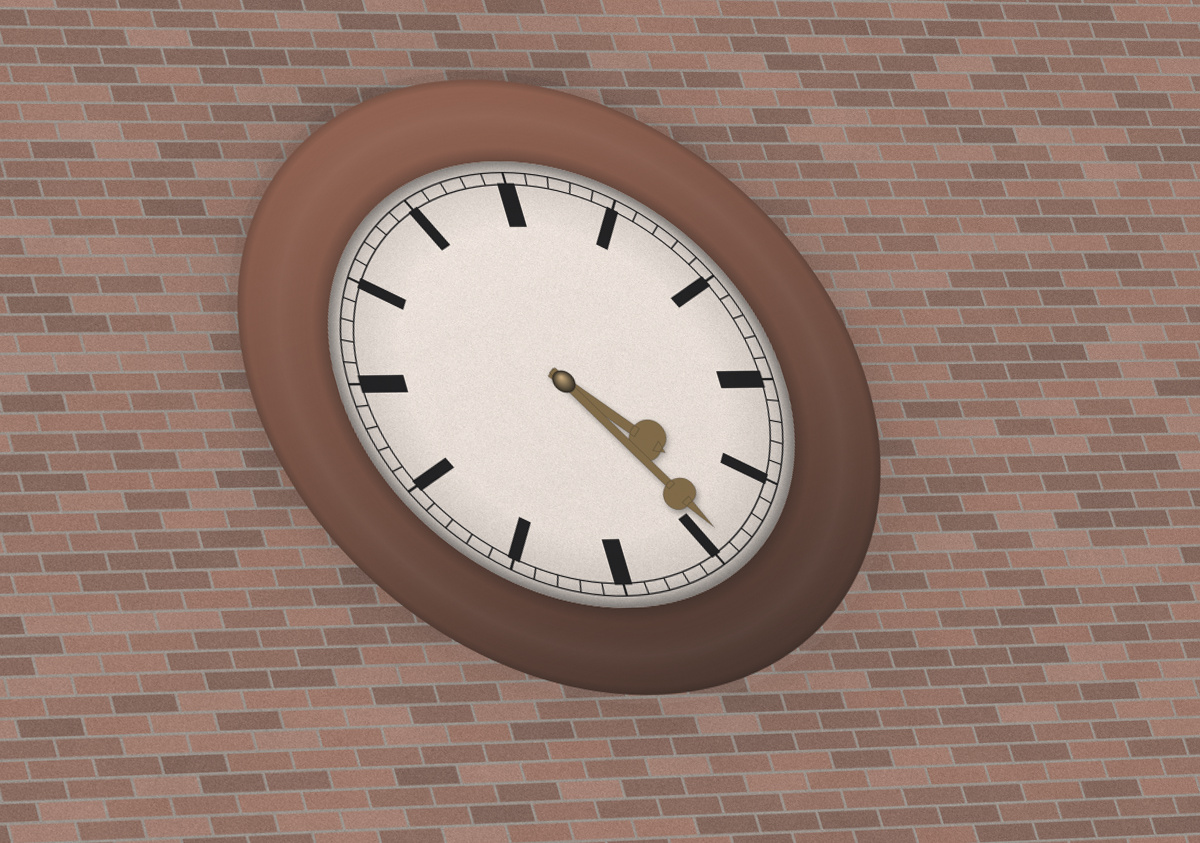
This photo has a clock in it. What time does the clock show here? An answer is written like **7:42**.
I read **4:24**
